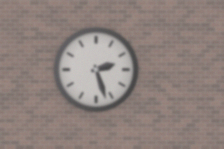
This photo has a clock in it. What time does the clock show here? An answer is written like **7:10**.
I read **2:27**
